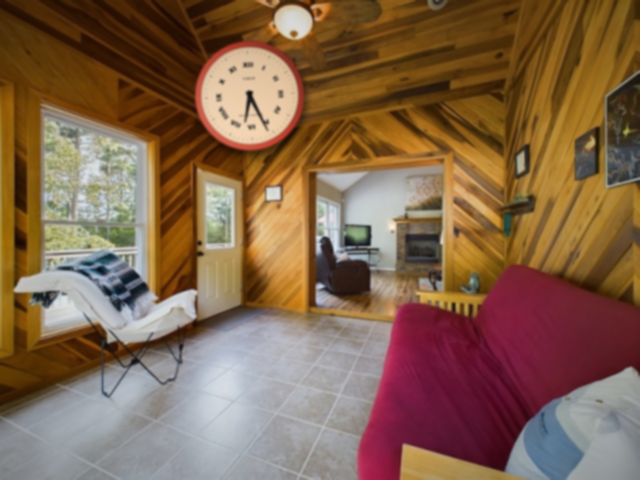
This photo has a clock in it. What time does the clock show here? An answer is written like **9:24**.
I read **6:26**
